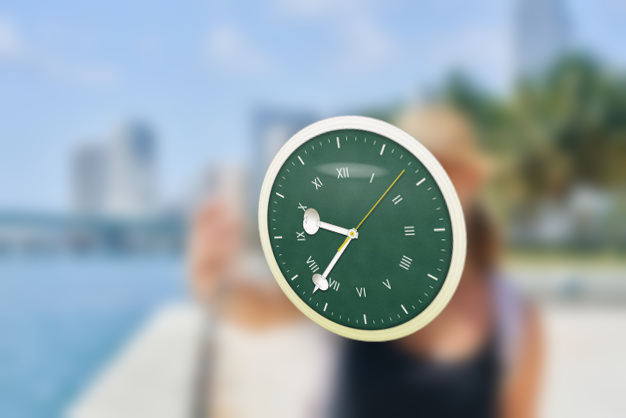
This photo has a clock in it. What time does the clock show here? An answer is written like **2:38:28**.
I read **9:37:08**
